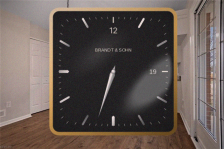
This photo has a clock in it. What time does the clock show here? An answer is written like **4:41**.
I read **6:33**
